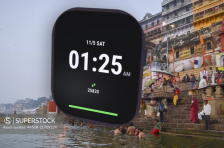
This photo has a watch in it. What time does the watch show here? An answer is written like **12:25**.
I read **1:25**
